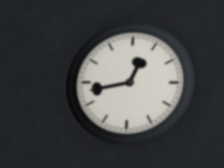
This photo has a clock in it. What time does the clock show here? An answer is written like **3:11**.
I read **12:43**
